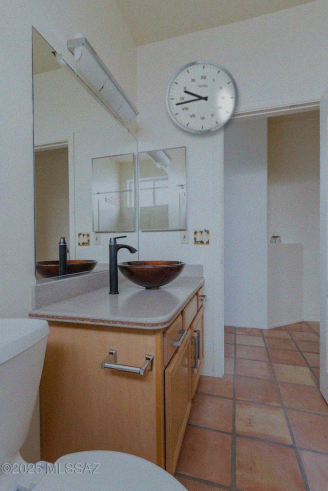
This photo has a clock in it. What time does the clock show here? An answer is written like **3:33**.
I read **9:43**
